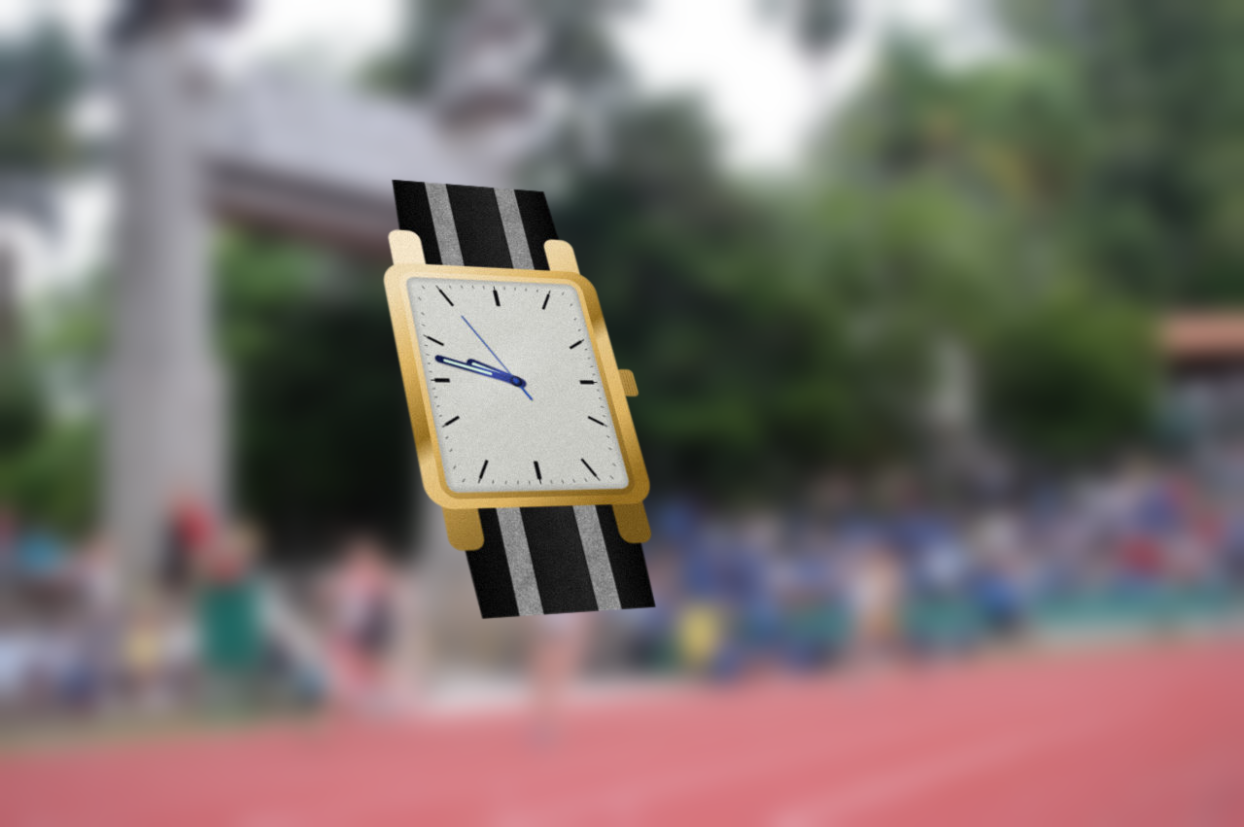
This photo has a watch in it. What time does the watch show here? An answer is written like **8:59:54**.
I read **9:47:55**
